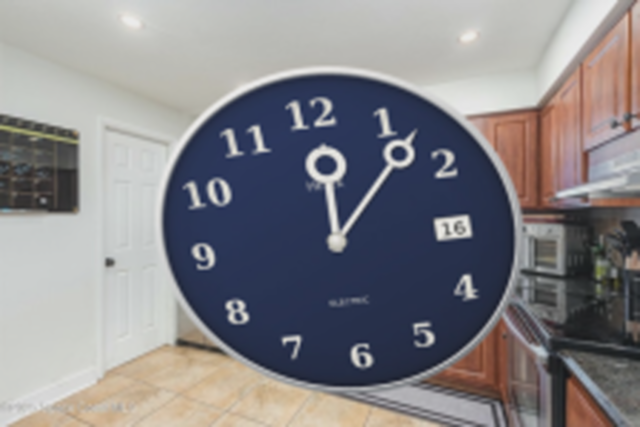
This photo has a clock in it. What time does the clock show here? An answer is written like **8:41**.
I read **12:07**
